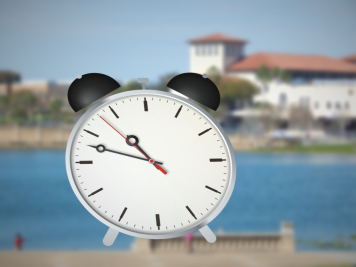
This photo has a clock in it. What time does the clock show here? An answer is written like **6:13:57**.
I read **10:47:53**
